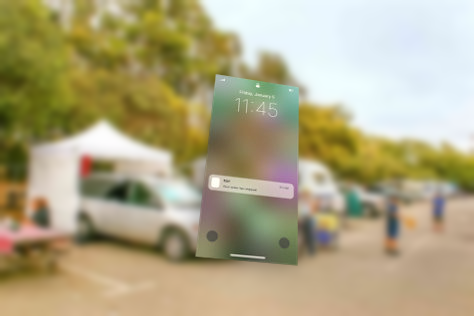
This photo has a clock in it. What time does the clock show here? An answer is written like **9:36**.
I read **11:45**
